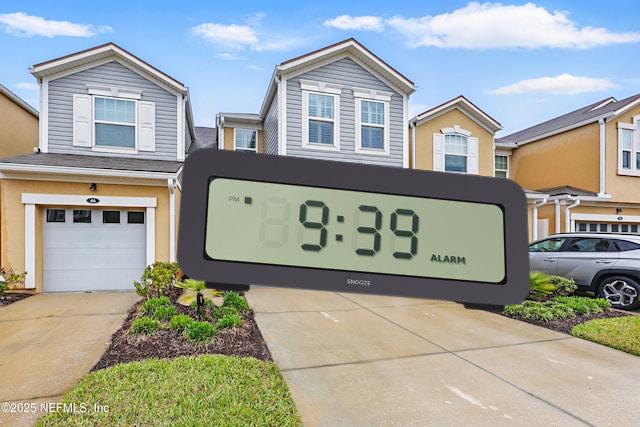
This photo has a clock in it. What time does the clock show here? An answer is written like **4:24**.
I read **9:39**
